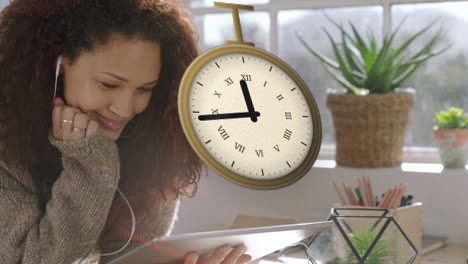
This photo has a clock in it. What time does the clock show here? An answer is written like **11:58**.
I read **11:44**
